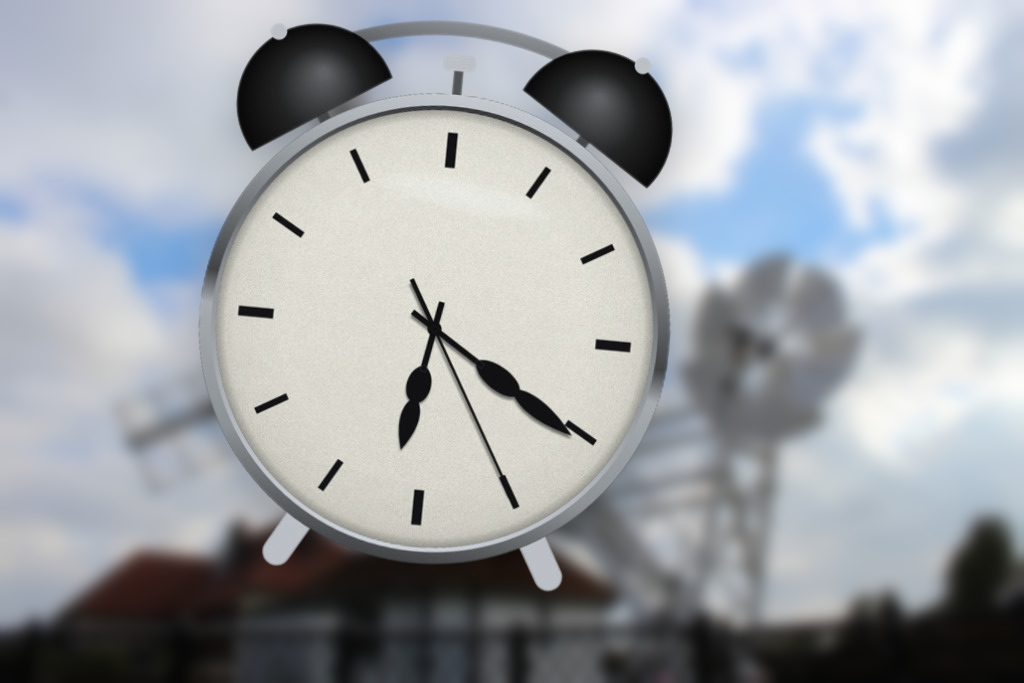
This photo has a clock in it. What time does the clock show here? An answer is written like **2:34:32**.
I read **6:20:25**
